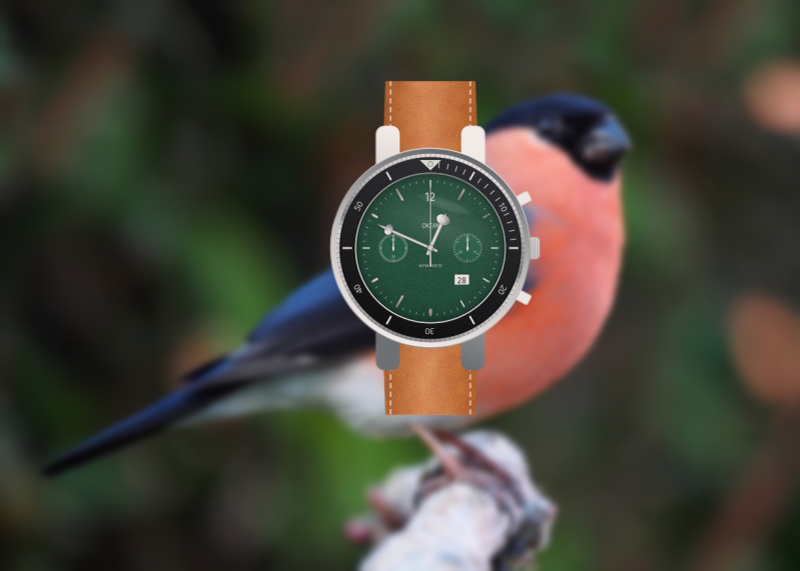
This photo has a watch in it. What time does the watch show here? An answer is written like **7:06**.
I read **12:49**
